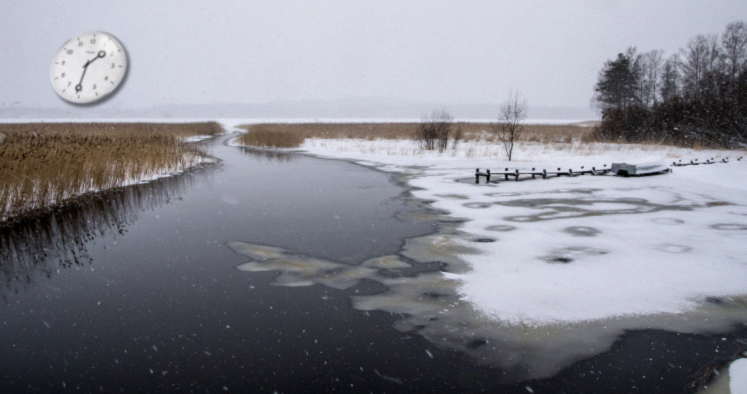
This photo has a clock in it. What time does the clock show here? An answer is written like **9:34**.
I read **1:31**
